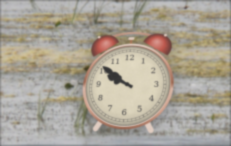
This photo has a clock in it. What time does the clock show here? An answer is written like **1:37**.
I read **9:51**
